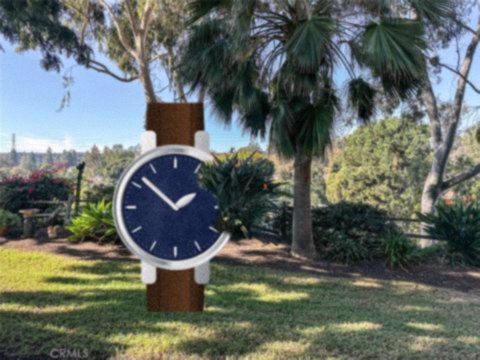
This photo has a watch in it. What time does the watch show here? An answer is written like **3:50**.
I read **1:52**
